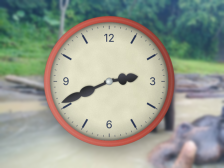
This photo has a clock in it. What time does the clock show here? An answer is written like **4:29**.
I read **2:41**
